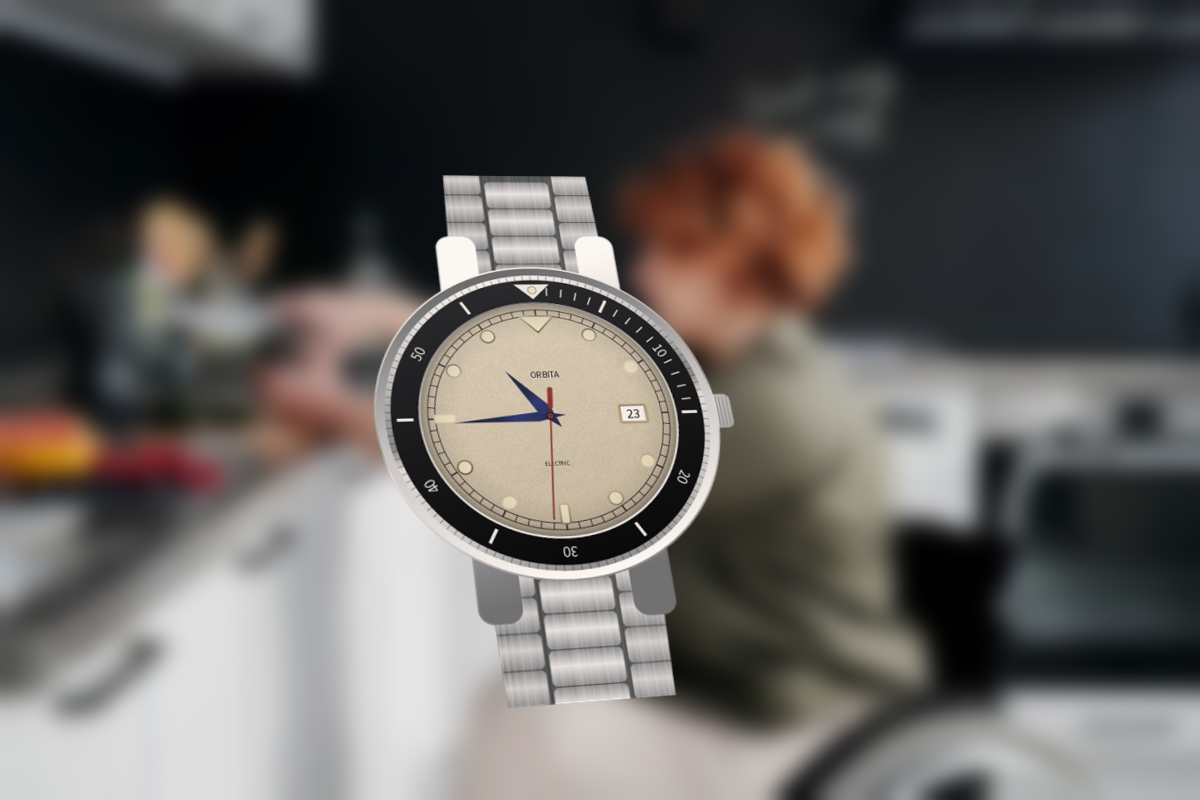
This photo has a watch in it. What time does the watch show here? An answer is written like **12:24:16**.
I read **10:44:31**
